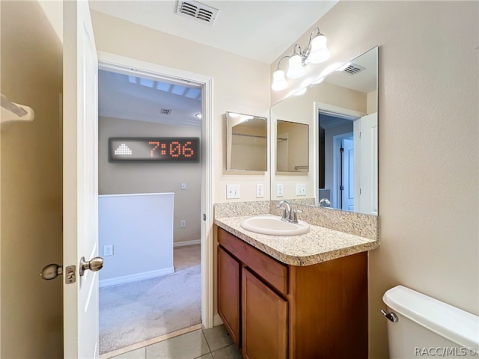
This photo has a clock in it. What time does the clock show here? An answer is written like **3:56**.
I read **7:06**
